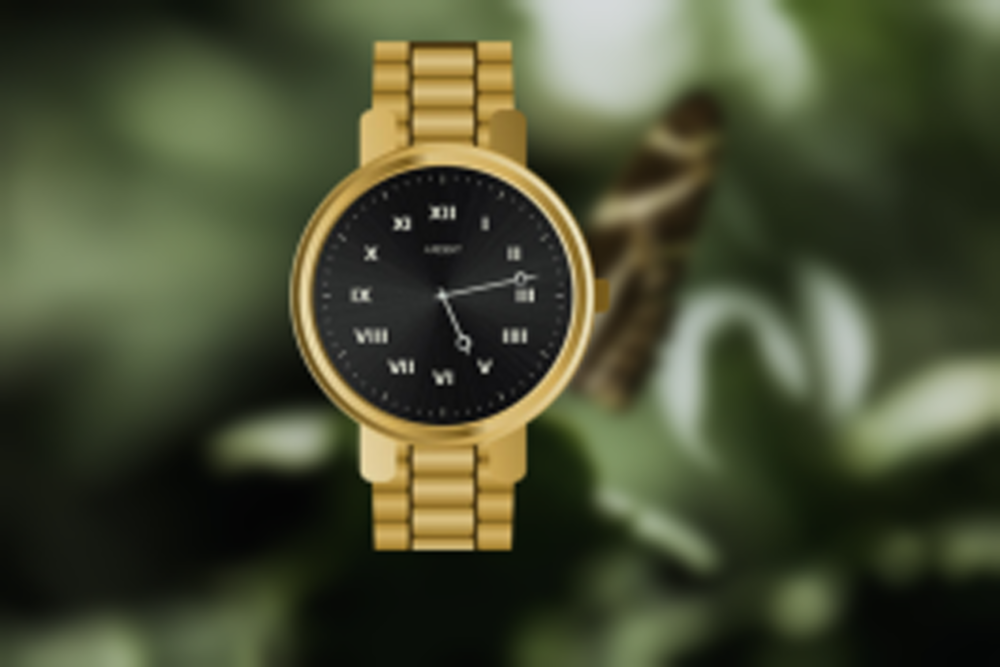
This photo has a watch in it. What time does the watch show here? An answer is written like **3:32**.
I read **5:13**
